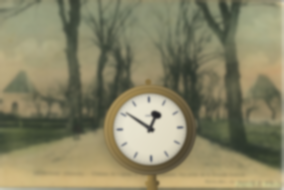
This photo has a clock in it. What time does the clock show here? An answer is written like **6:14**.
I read **12:51**
